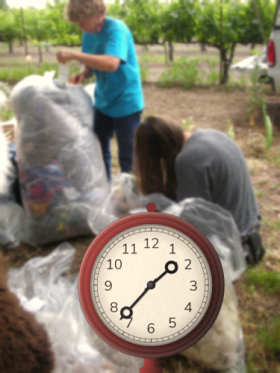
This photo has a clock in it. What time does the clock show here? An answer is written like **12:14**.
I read **1:37**
